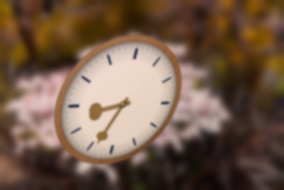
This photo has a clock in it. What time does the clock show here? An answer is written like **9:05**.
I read **8:34**
